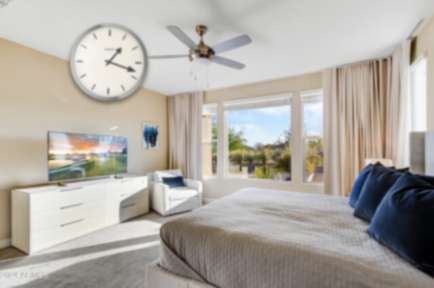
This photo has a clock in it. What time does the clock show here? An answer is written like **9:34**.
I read **1:18**
